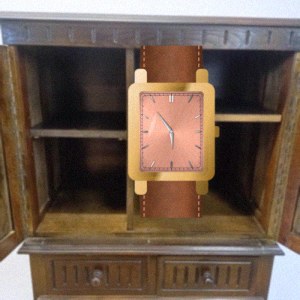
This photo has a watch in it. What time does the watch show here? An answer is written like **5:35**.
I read **5:54**
